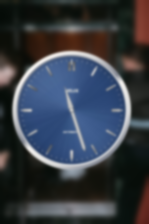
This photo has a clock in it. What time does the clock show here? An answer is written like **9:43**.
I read **11:27**
